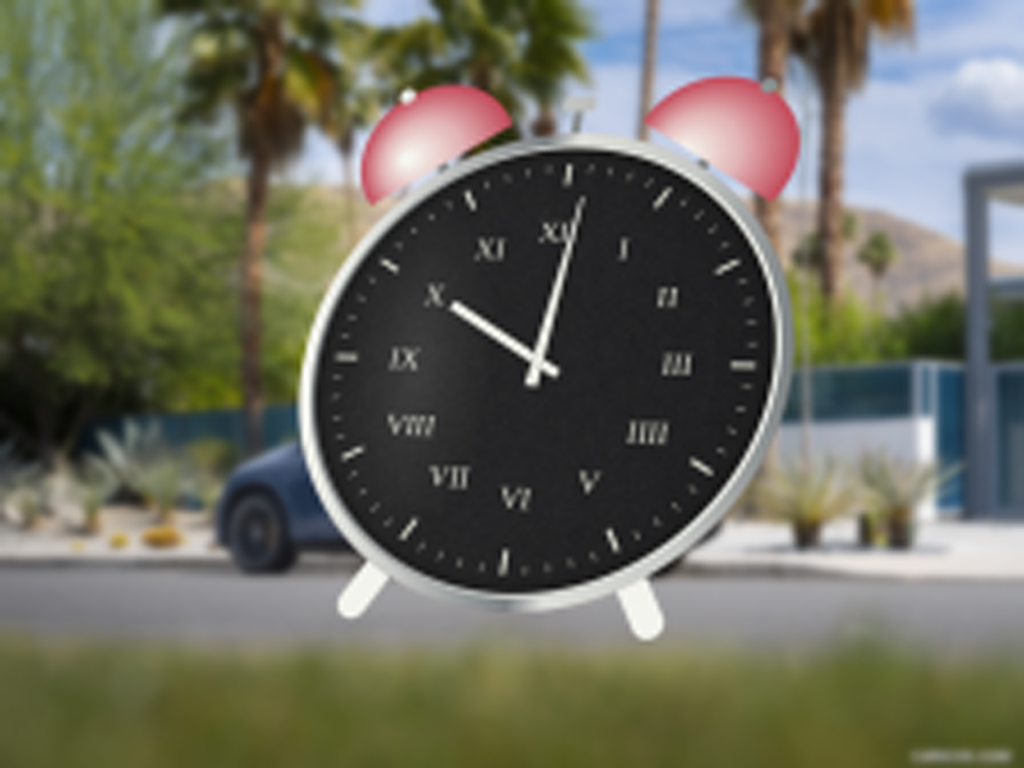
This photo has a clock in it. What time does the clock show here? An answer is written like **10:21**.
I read **10:01**
